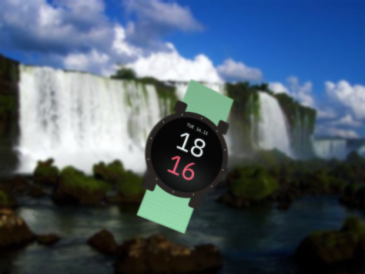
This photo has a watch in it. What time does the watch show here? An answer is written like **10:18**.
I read **18:16**
